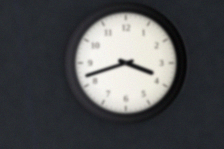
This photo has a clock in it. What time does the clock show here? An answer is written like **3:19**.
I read **3:42**
